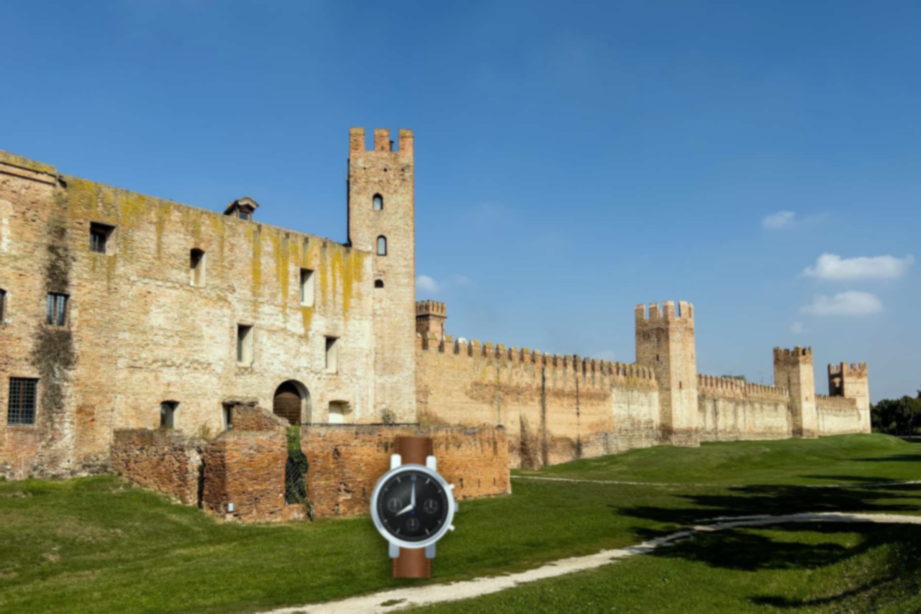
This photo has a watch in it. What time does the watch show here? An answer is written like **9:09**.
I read **8:00**
